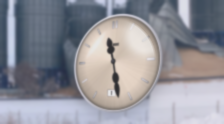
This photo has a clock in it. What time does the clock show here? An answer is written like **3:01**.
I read **11:28**
